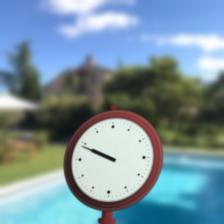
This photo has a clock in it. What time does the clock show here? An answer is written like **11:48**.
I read **9:49**
